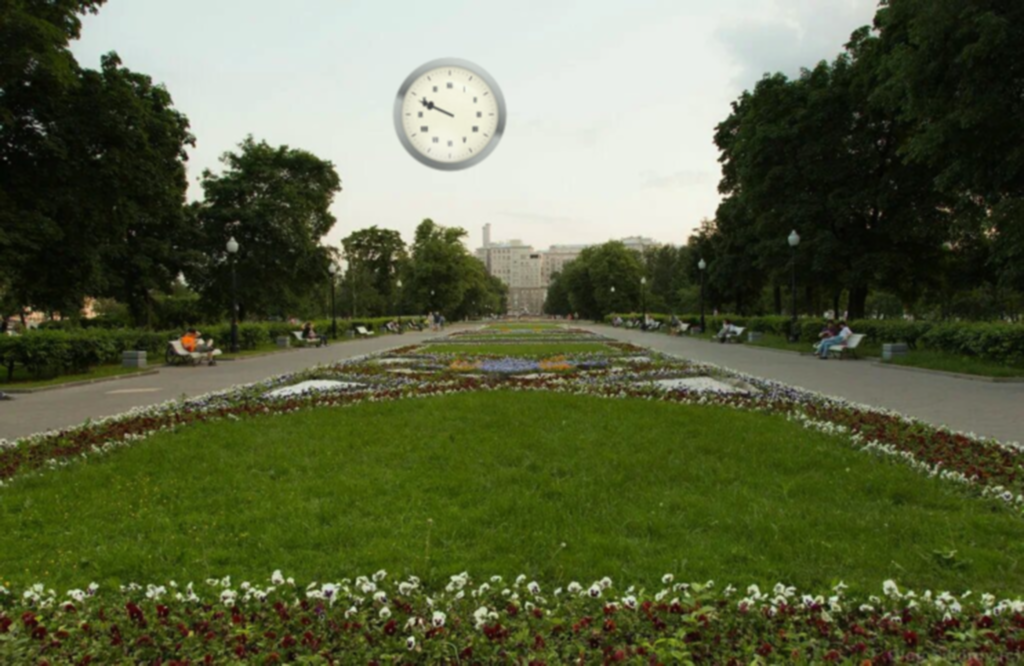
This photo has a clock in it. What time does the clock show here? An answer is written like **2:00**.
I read **9:49**
